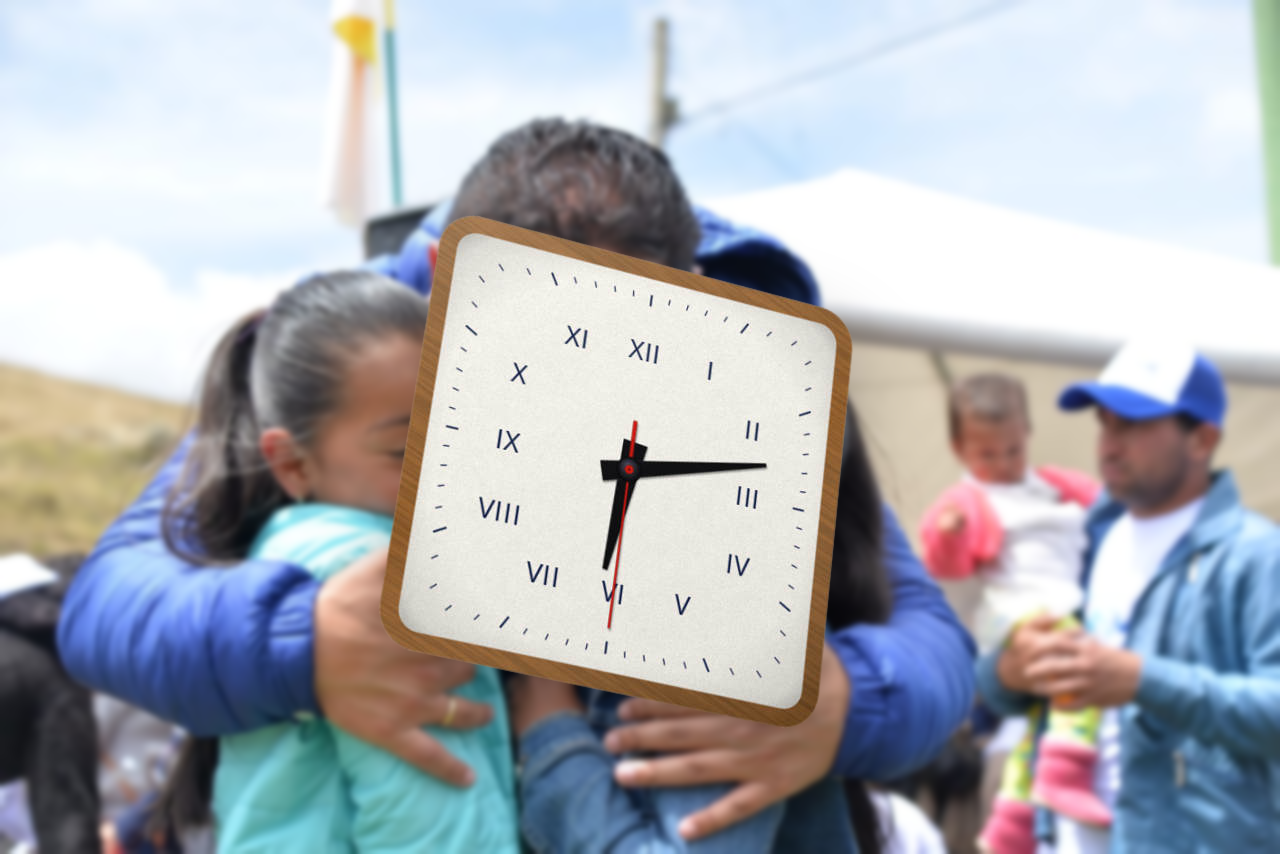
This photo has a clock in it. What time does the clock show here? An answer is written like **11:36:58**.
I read **6:12:30**
